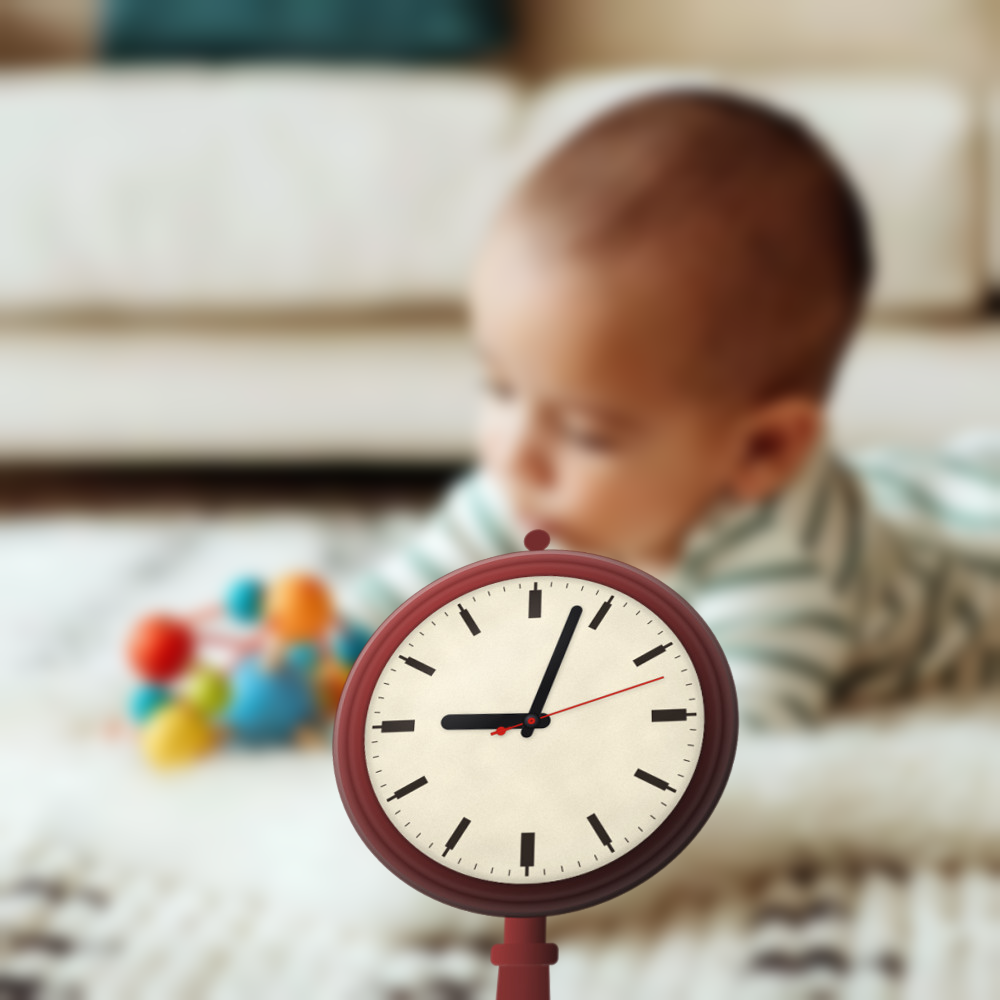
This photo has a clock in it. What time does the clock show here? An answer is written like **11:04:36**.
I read **9:03:12**
